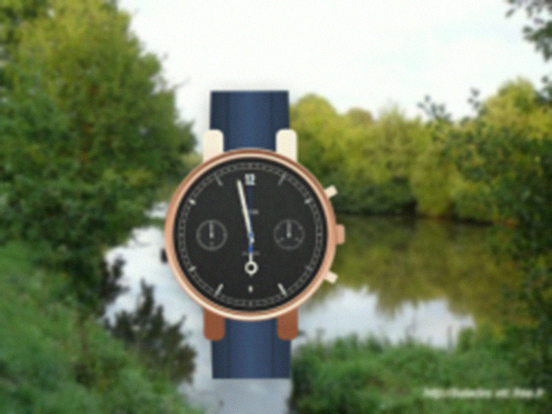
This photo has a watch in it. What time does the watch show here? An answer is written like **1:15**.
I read **5:58**
